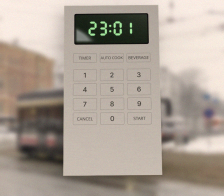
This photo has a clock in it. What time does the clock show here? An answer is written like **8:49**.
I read **23:01**
